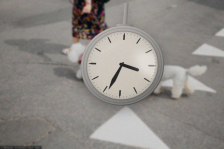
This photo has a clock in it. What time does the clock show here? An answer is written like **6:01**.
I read **3:34**
